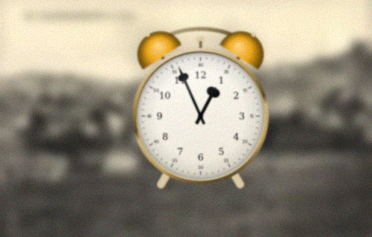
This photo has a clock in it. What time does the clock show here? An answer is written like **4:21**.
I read **12:56**
